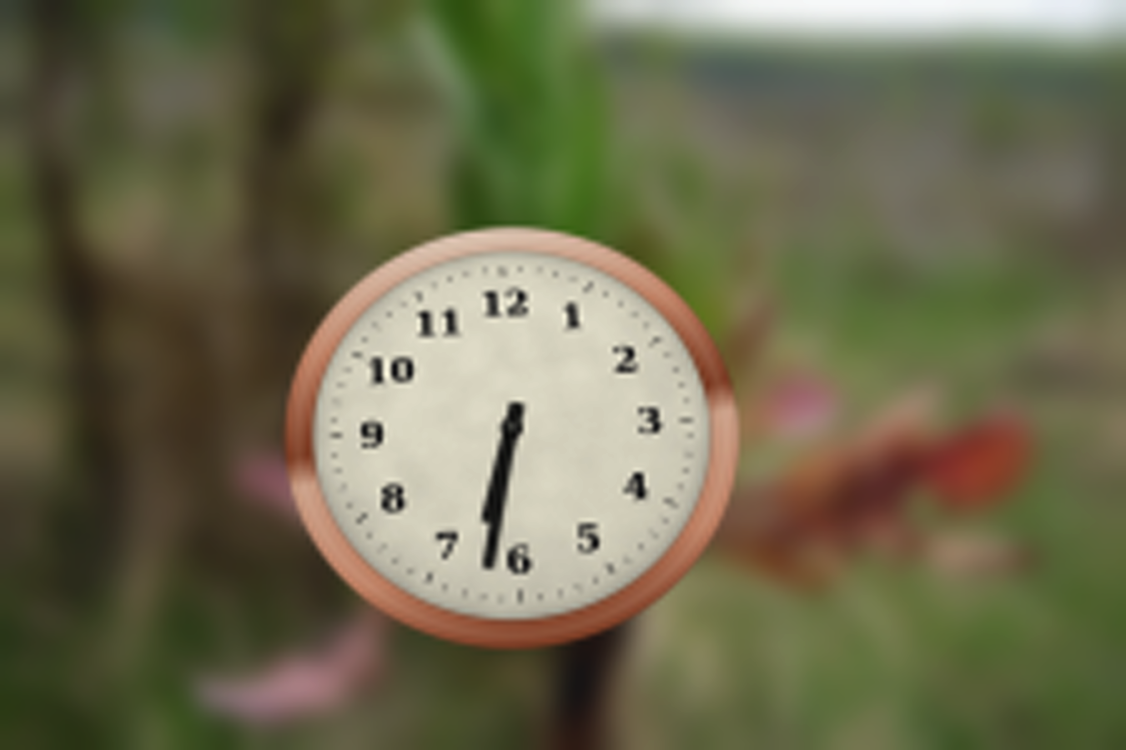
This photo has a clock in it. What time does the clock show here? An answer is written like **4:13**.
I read **6:32**
